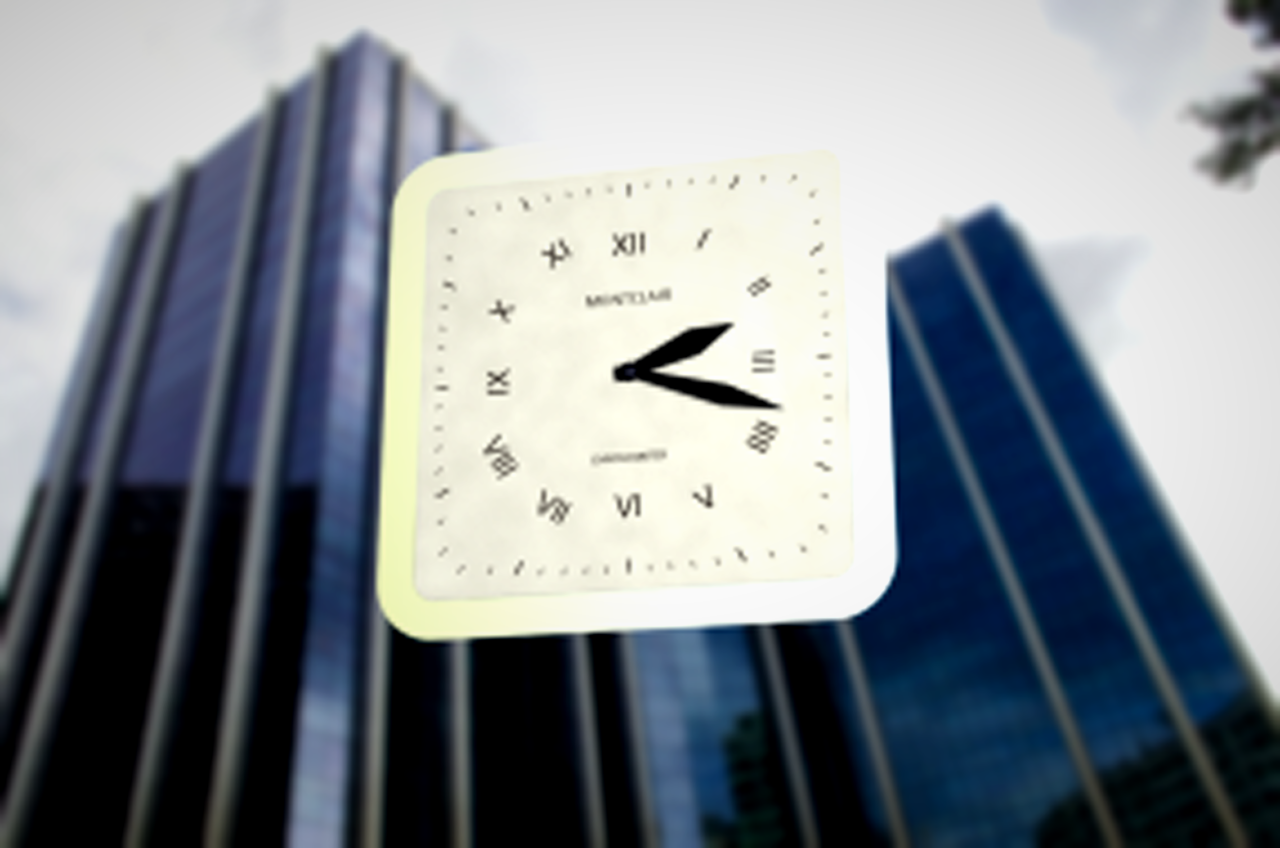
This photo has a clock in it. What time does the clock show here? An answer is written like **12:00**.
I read **2:18**
